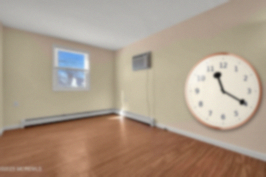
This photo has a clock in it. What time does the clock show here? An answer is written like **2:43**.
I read **11:20**
